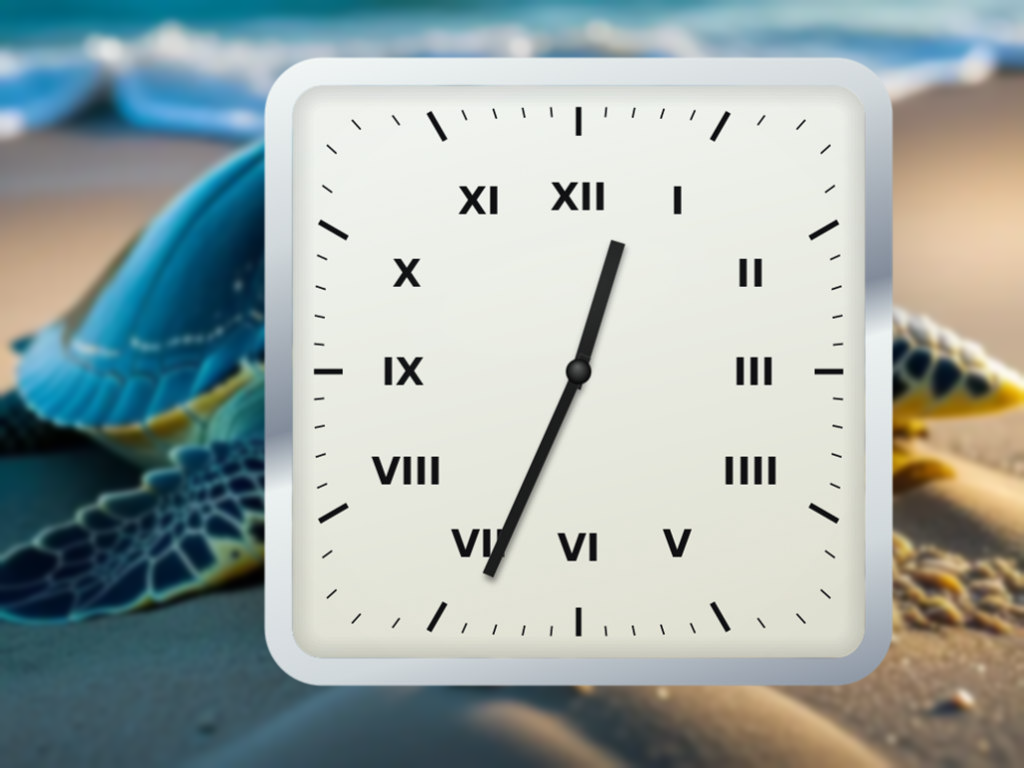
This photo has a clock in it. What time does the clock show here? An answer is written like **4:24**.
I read **12:34**
